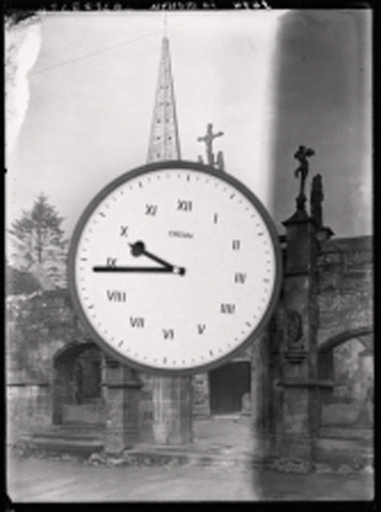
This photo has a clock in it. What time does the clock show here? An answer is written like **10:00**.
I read **9:44**
